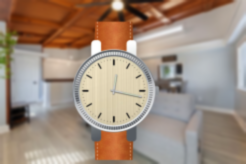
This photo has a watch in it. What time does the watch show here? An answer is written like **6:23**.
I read **12:17**
